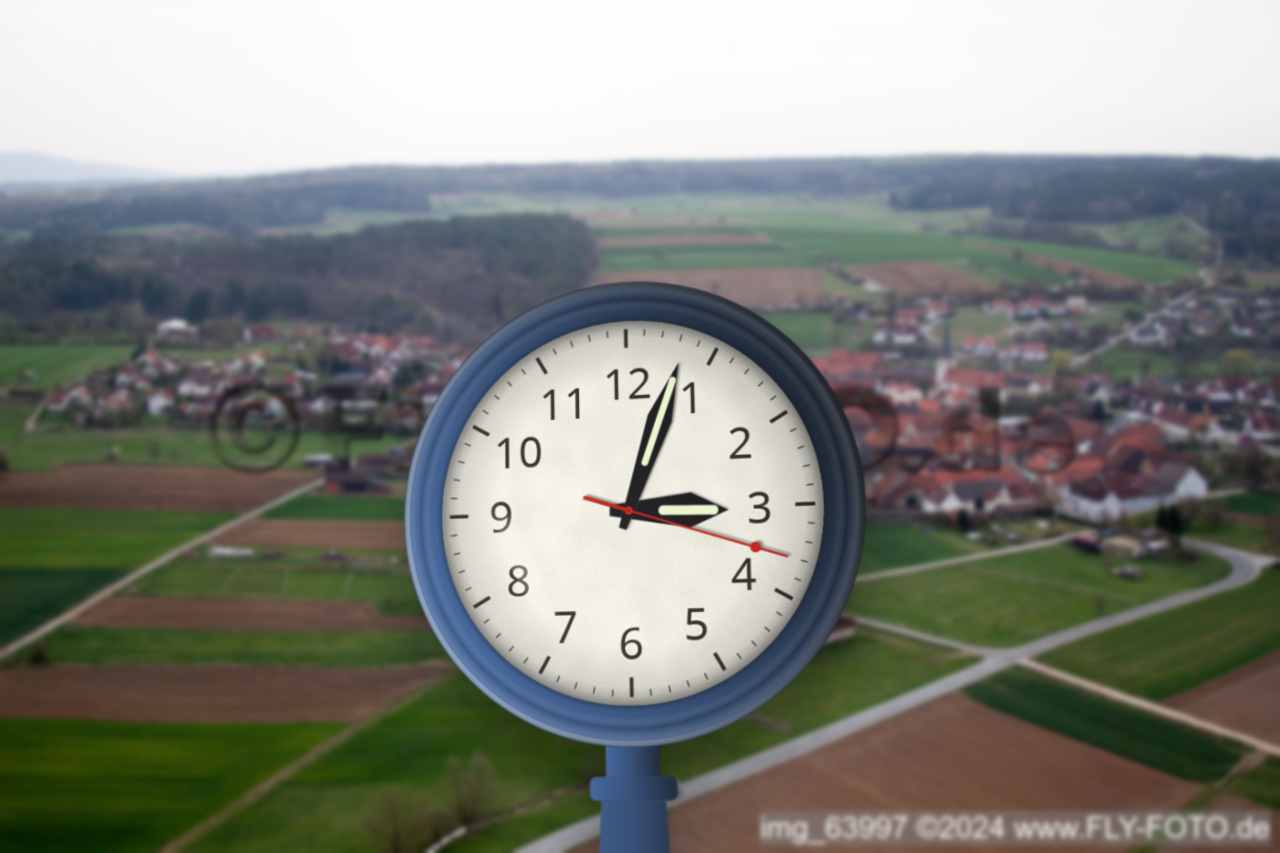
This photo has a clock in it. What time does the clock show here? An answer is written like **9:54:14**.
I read **3:03:18**
